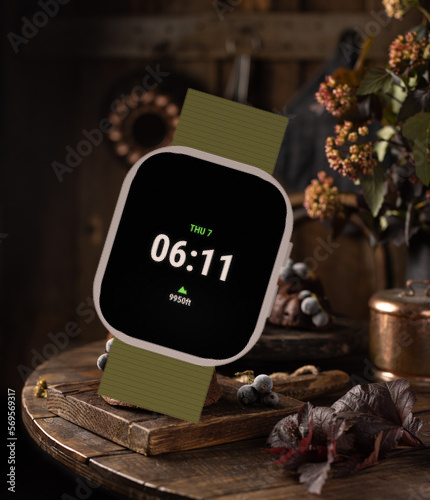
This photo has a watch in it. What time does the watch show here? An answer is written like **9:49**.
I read **6:11**
